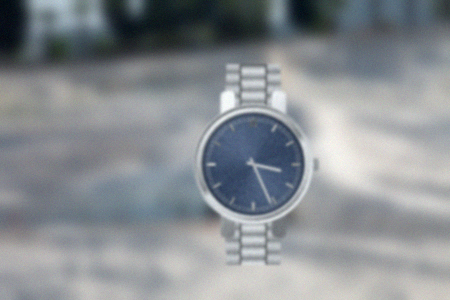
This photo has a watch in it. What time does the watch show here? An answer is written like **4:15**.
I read **3:26**
